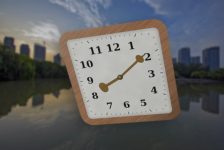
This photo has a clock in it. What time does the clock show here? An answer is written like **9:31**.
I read **8:09**
